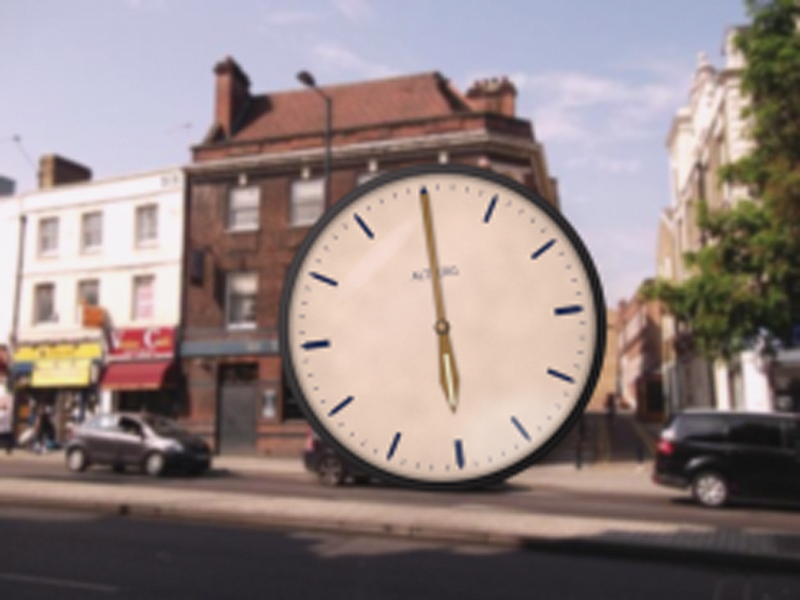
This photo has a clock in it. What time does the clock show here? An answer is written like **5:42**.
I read **6:00**
